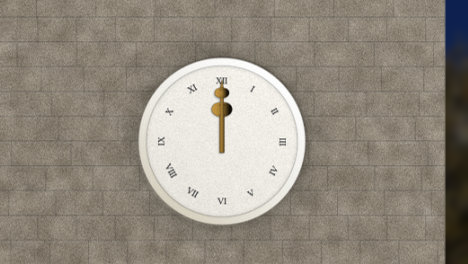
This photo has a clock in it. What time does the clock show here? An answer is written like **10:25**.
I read **12:00**
